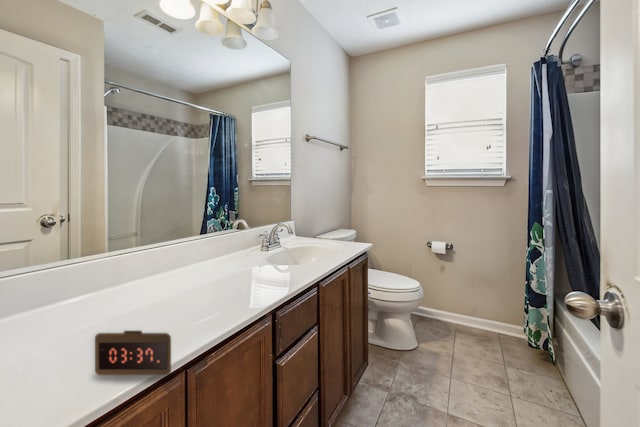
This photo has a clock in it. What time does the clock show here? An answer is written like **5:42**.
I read **3:37**
